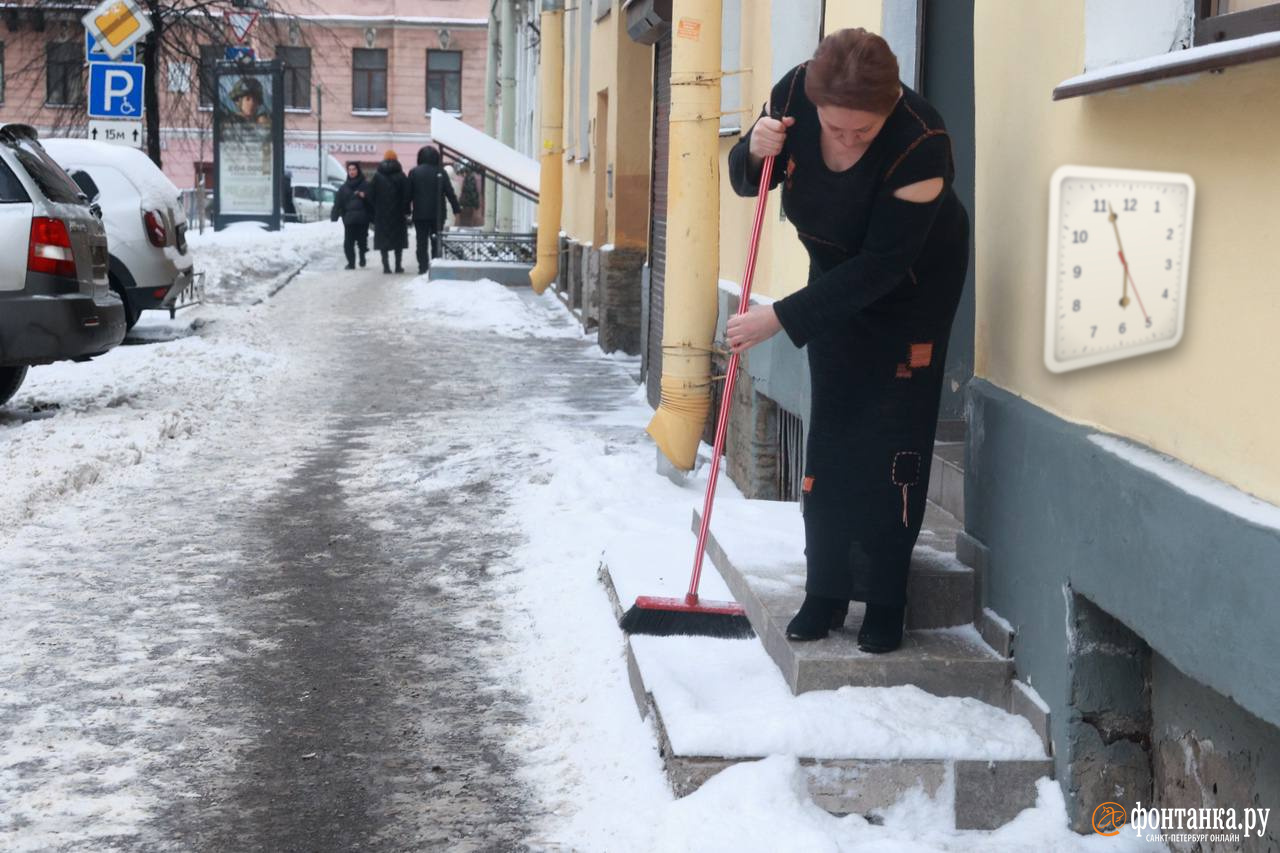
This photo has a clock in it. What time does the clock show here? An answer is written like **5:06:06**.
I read **5:56:25**
